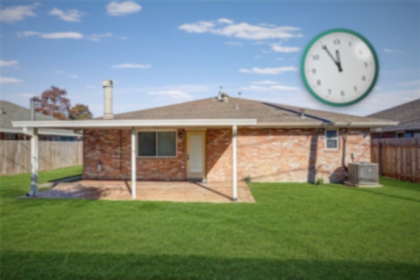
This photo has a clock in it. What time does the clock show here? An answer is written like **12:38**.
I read **11:55**
